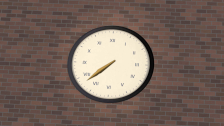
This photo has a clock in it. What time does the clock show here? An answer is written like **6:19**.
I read **7:38**
